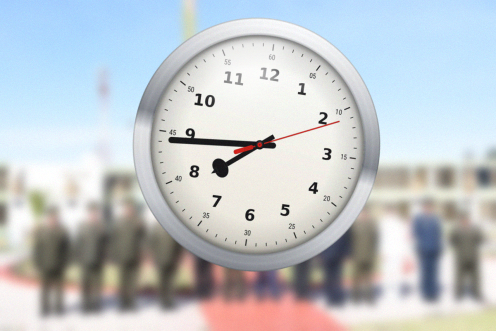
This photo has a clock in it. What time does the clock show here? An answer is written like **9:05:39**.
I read **7:44:11**
